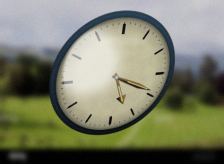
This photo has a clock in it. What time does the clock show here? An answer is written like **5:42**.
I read **5:19**
